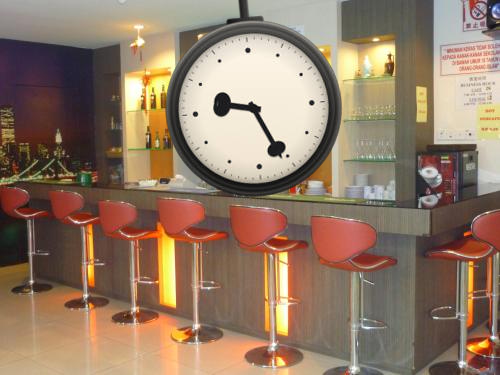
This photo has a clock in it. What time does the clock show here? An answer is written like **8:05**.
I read **9:26**
